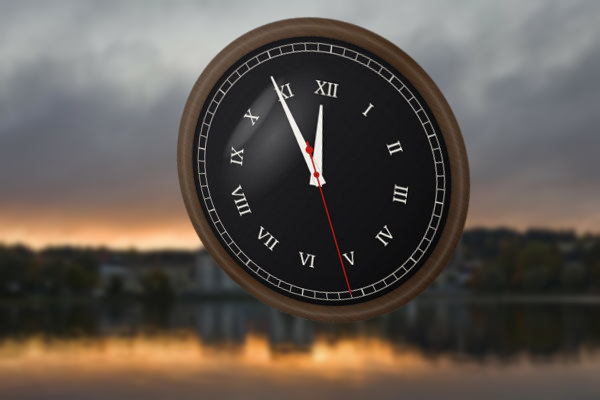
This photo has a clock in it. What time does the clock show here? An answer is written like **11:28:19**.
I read **11:54:26**
